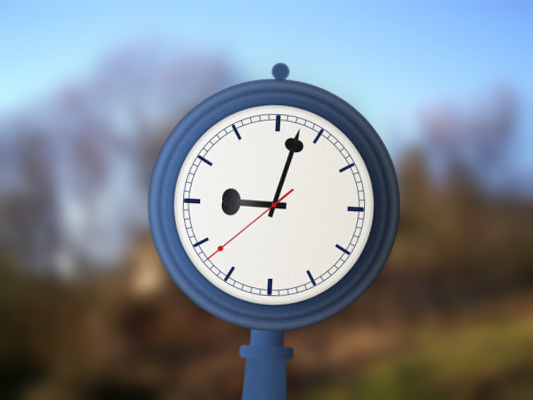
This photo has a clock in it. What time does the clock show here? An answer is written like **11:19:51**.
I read **9:02:38**
